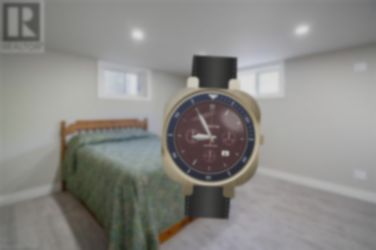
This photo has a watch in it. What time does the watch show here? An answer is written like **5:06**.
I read **8:55**
